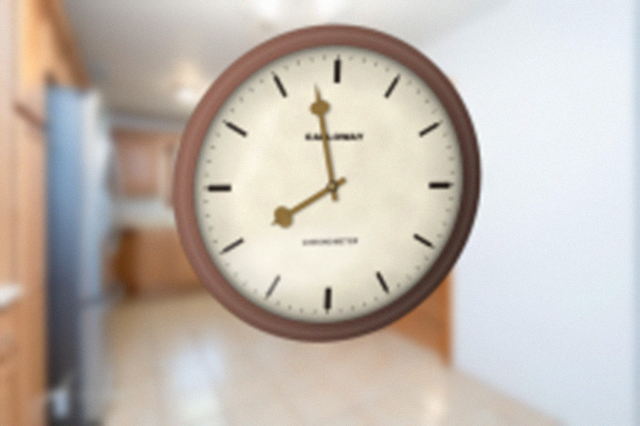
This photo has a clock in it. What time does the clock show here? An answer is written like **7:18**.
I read **7:58**
